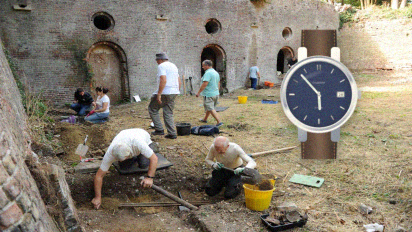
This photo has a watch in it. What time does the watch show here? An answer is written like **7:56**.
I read **5:53**
